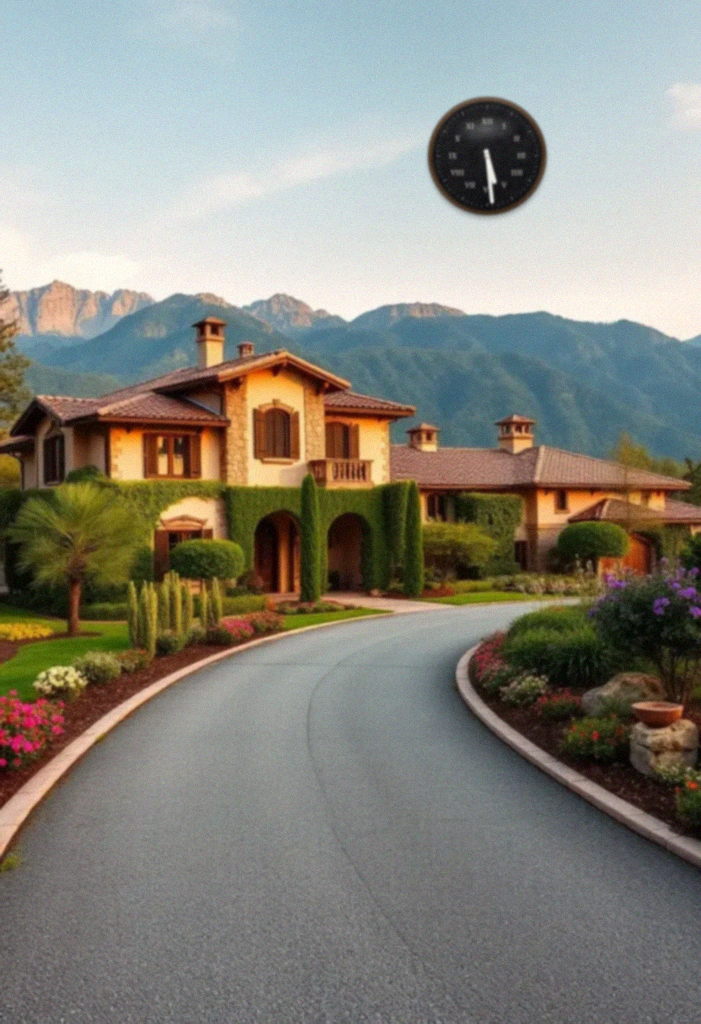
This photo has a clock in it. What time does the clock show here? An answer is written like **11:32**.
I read **5:29**
